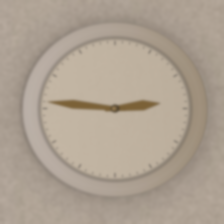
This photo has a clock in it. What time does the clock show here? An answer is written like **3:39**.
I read **2:46**
